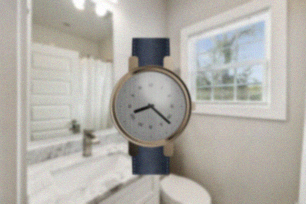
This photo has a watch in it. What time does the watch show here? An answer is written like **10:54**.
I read **8:22**
